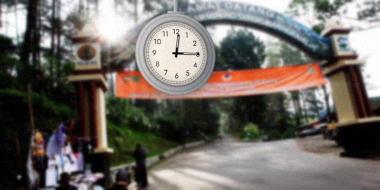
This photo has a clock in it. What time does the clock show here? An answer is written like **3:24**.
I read **12:15**
